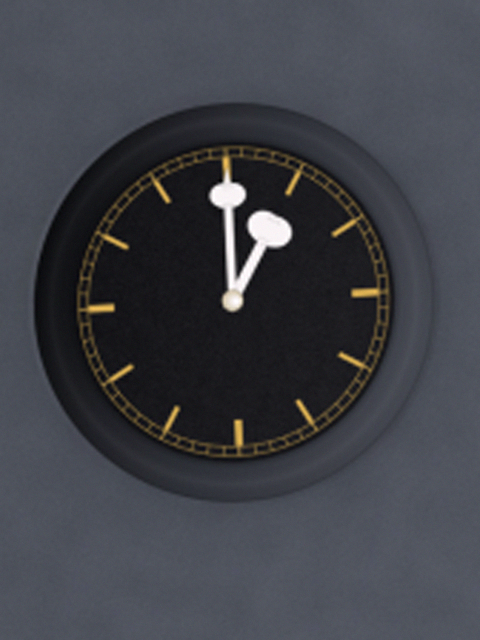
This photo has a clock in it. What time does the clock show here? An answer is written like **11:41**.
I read **1:00**
